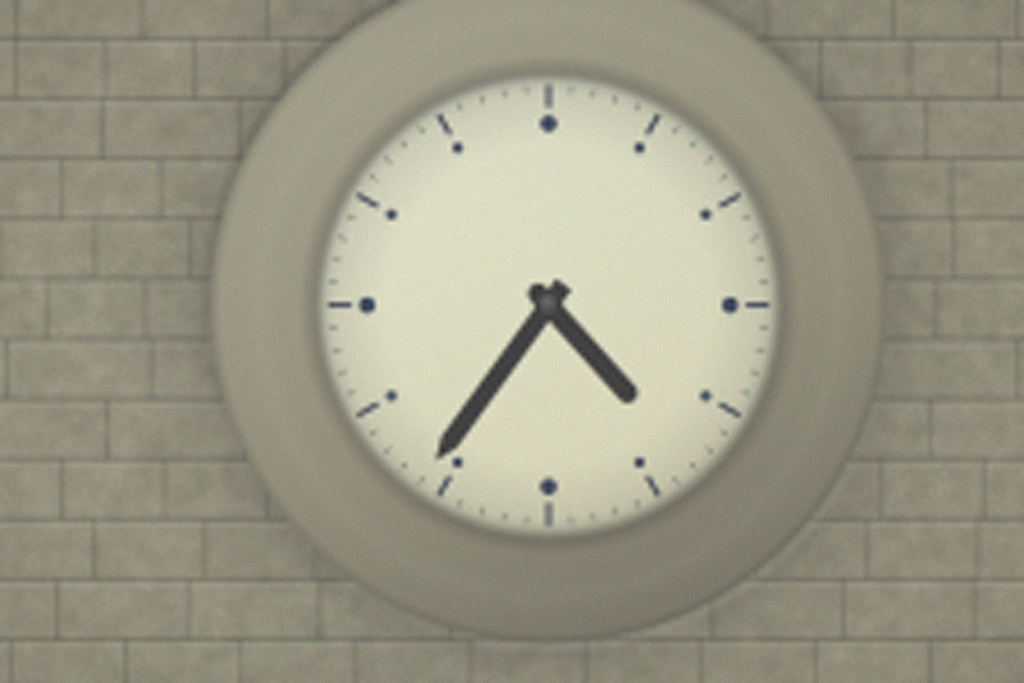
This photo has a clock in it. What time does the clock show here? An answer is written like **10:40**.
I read **4:36**
